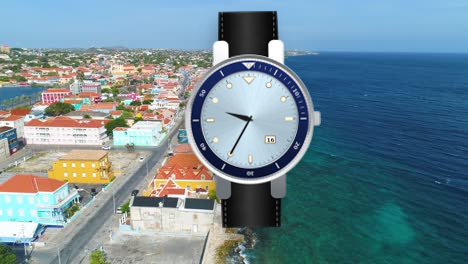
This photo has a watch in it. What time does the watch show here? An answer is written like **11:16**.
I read **9:35**
